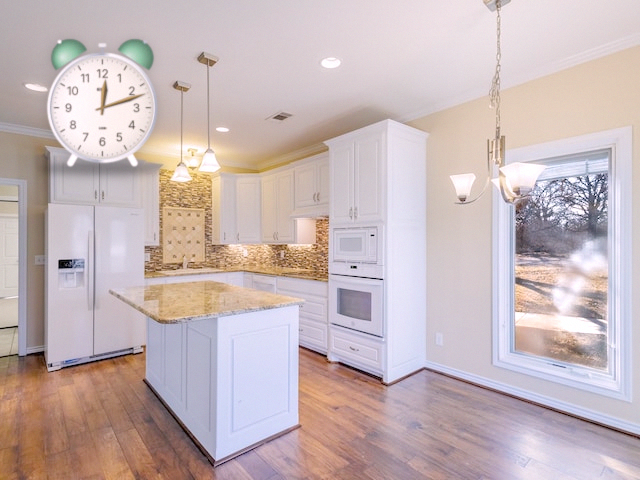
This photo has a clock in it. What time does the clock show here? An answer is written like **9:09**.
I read **12:12**
